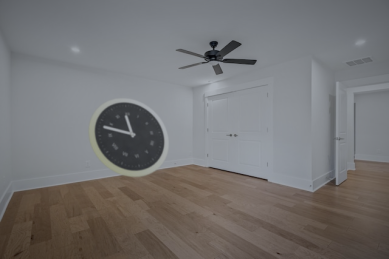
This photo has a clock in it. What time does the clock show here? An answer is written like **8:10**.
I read **11:48**
